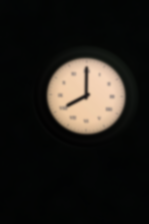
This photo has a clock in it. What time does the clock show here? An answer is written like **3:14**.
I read **8:00**
